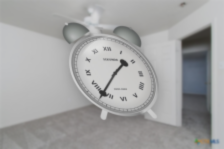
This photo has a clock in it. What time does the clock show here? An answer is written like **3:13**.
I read **1:37**
